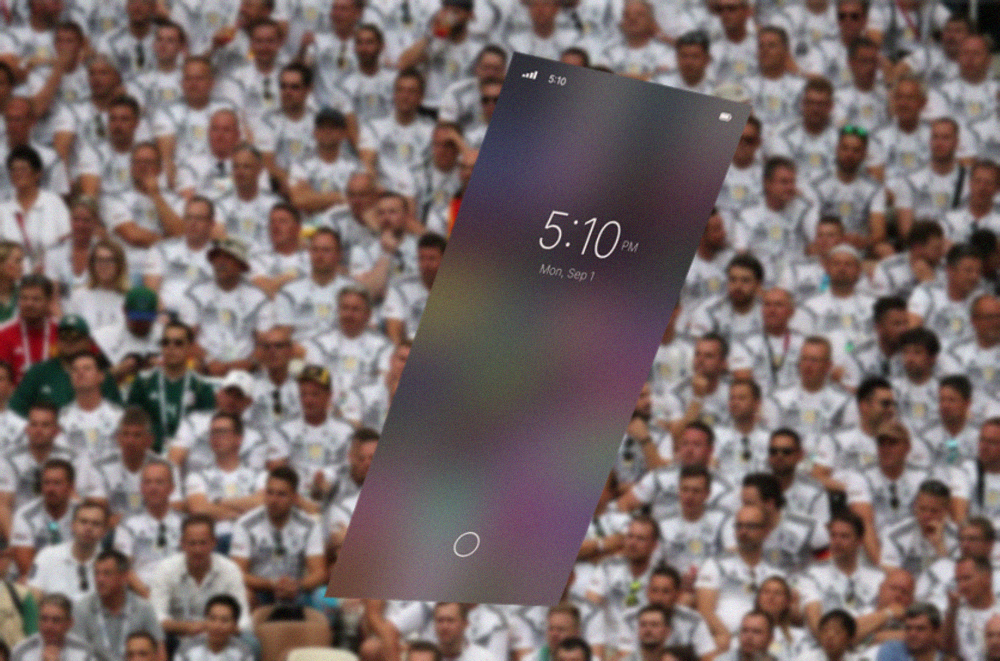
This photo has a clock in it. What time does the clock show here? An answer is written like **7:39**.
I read **5:10**
